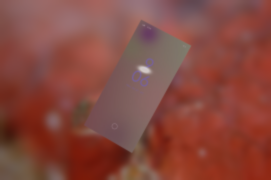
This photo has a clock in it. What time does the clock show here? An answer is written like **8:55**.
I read **9:06**
